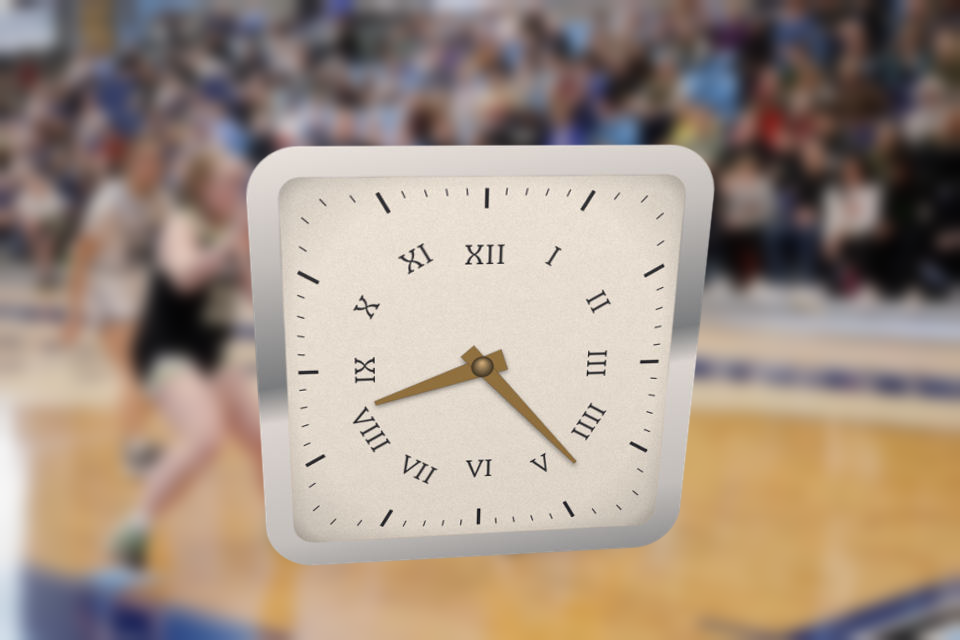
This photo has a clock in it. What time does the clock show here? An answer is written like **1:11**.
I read **8:23**
